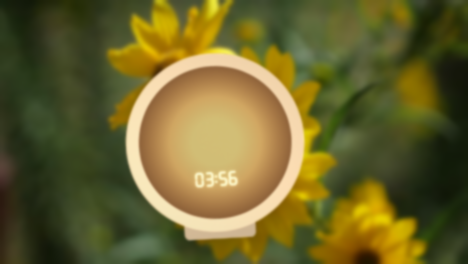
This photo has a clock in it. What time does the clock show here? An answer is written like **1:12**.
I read **3:56**
